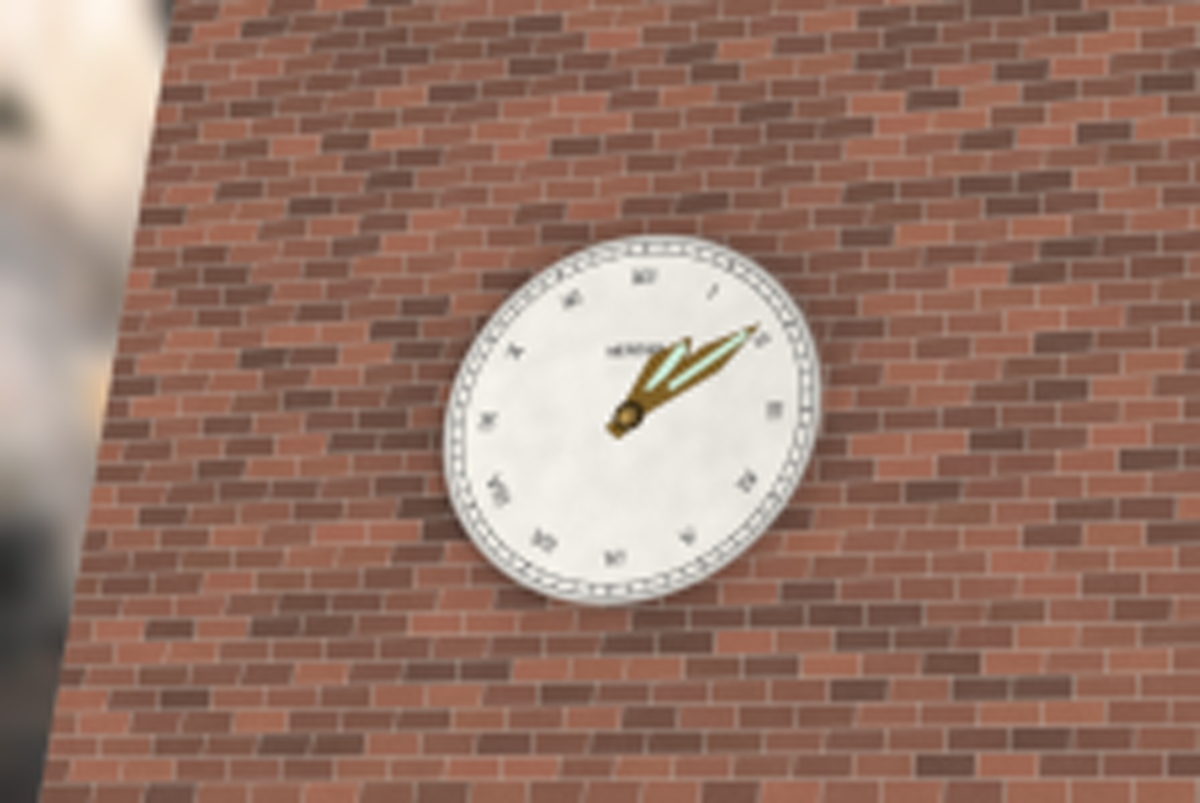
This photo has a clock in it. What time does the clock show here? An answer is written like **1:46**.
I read **1:09**
